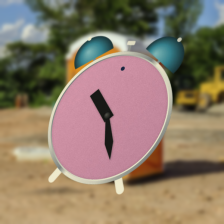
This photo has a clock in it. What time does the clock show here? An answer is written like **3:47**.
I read **10:26**
